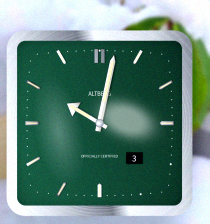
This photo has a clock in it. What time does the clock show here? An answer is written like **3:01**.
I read **10:02**
